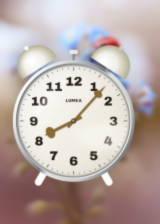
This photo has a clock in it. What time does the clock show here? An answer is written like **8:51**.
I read **8:07**
